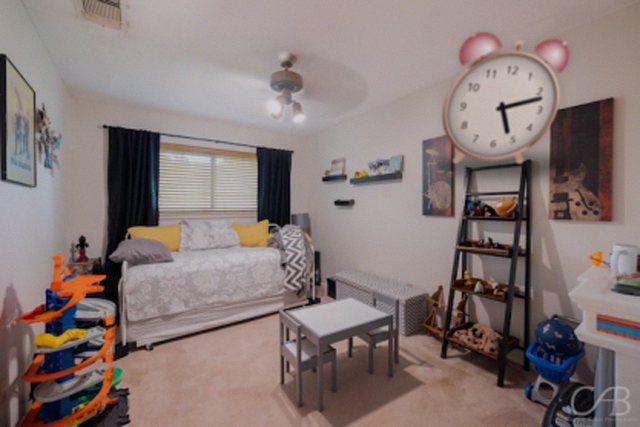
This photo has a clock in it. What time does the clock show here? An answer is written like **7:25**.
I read **5:12**
